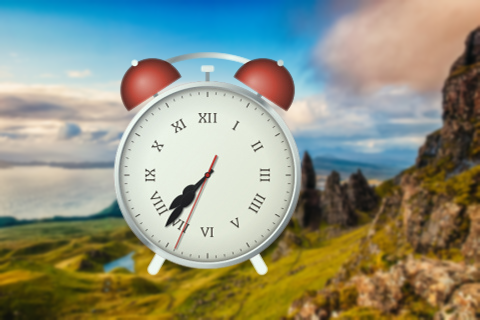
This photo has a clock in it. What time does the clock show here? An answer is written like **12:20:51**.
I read **7:36:34**
